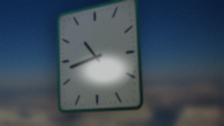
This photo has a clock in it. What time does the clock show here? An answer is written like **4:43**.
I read **10:43**
